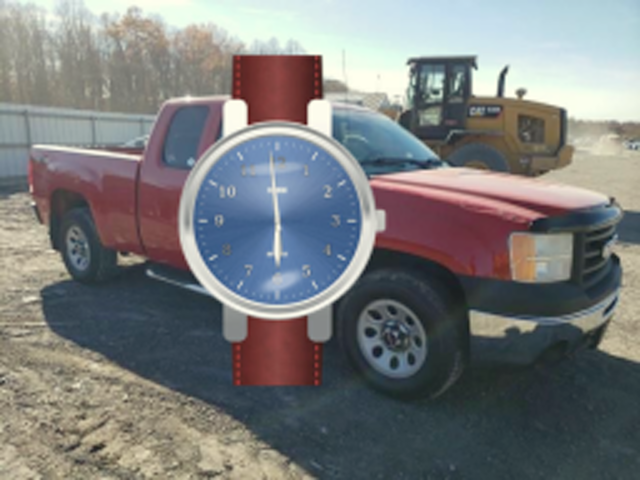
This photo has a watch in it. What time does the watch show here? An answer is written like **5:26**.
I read **5:59**
